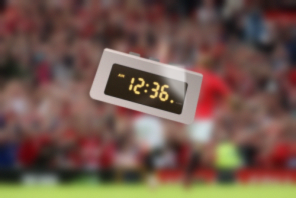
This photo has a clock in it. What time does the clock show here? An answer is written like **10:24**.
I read **12:36**
